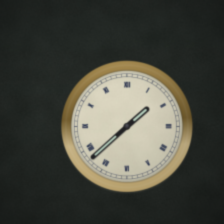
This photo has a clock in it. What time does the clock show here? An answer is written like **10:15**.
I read **1:38**
